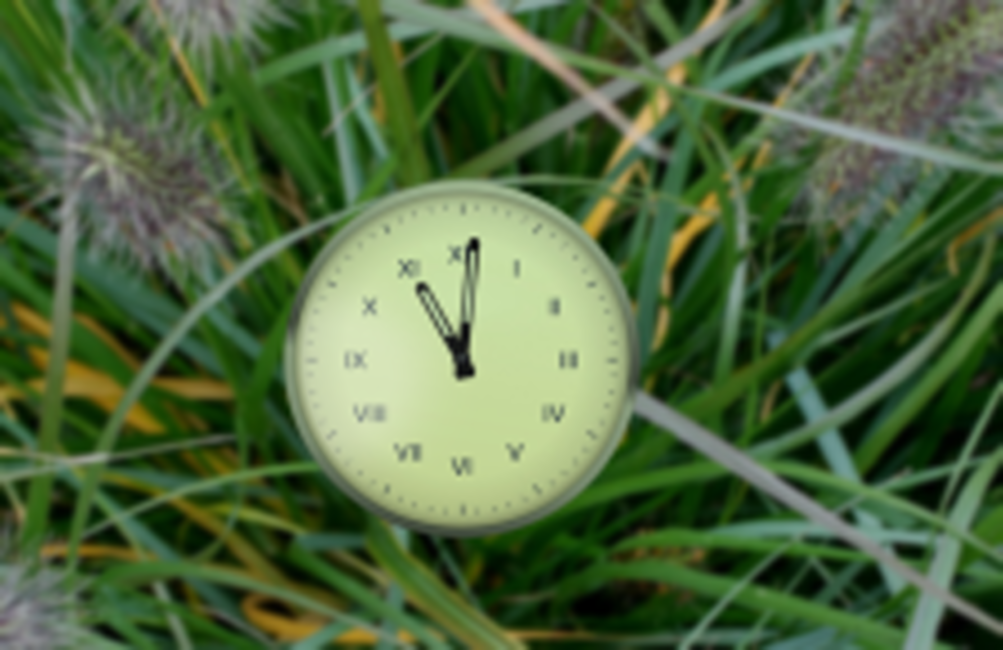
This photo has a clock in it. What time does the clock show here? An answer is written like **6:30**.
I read **11:01**
